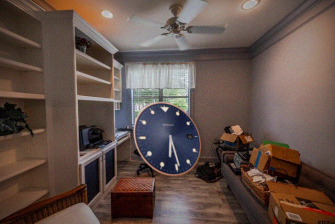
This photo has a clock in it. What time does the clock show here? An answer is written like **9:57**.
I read **6:29**
